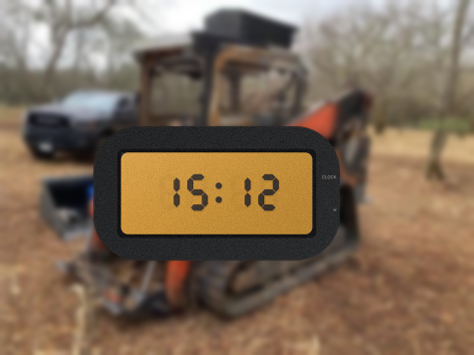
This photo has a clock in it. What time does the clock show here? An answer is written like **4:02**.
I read **15:12**
